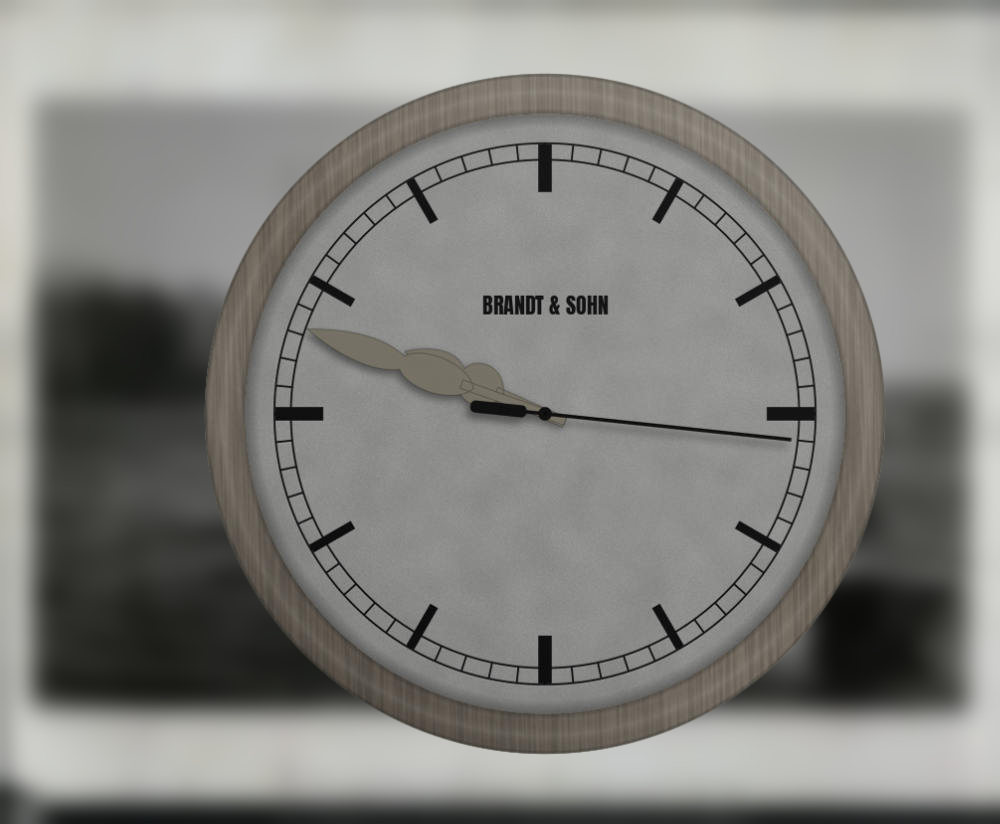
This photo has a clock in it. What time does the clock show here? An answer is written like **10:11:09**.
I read **9:48:16**
